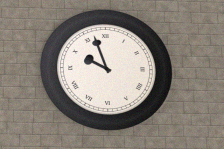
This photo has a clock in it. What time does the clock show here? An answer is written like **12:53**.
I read **9:57**
